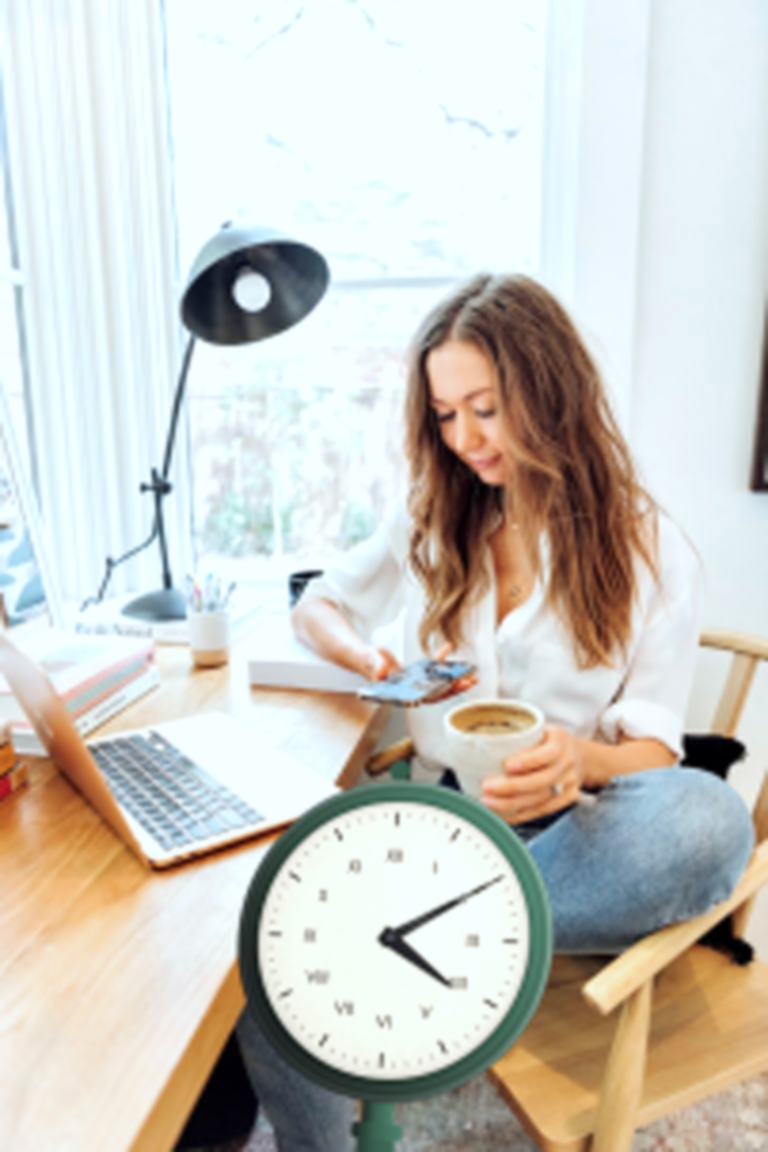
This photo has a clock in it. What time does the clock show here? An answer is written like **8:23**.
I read **4:10**
